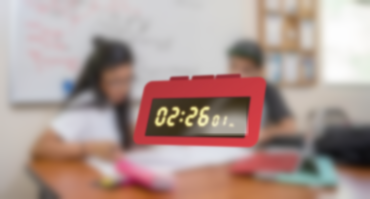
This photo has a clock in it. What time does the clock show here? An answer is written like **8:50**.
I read **2:26**
